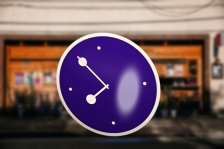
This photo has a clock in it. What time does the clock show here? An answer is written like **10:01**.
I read **7:54**
